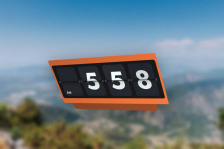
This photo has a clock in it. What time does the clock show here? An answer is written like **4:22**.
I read **5:58**
